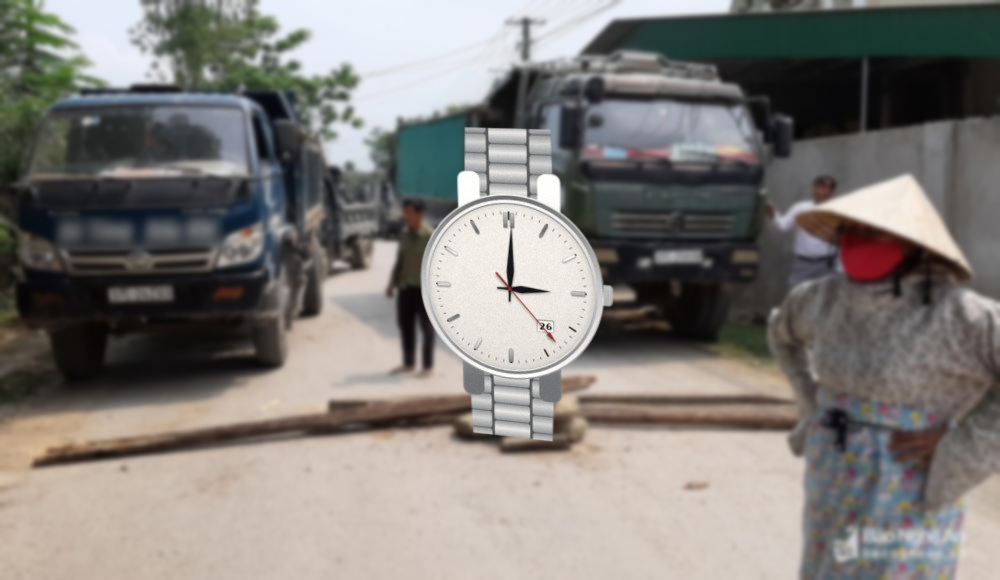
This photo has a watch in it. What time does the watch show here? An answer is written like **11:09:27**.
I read **3:00:23**
